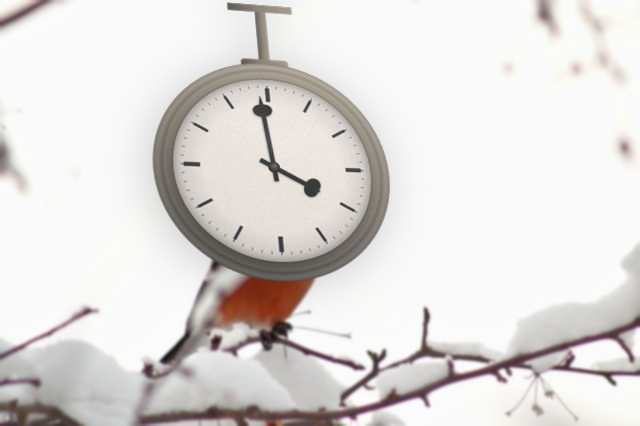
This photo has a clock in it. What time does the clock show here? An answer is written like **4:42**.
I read **3:59**
